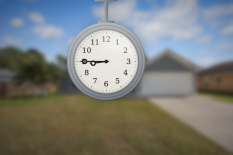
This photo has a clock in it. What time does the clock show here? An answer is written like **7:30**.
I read **8:45**
